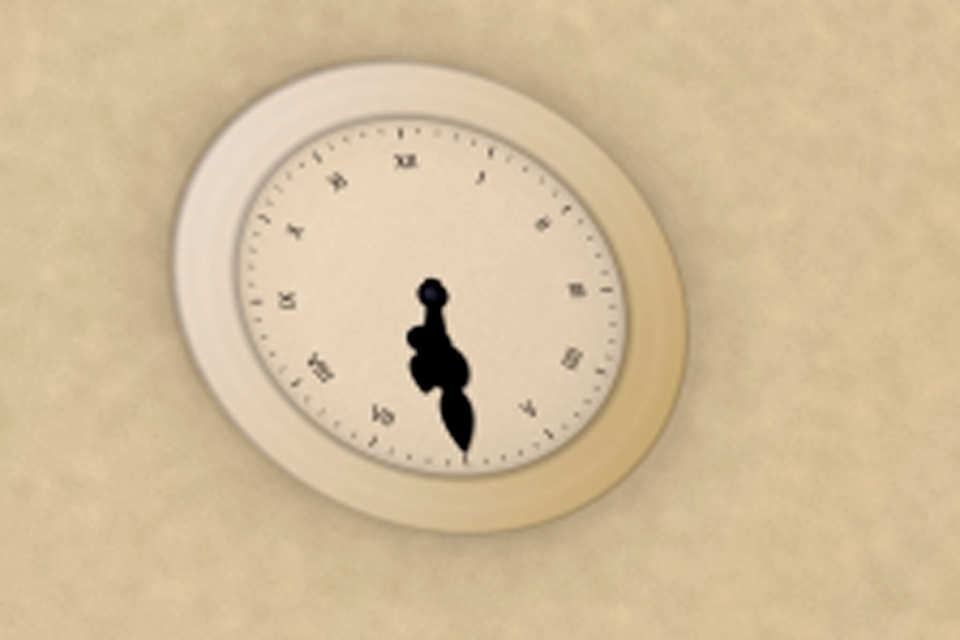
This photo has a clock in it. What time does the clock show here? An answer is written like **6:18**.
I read **6:30**
